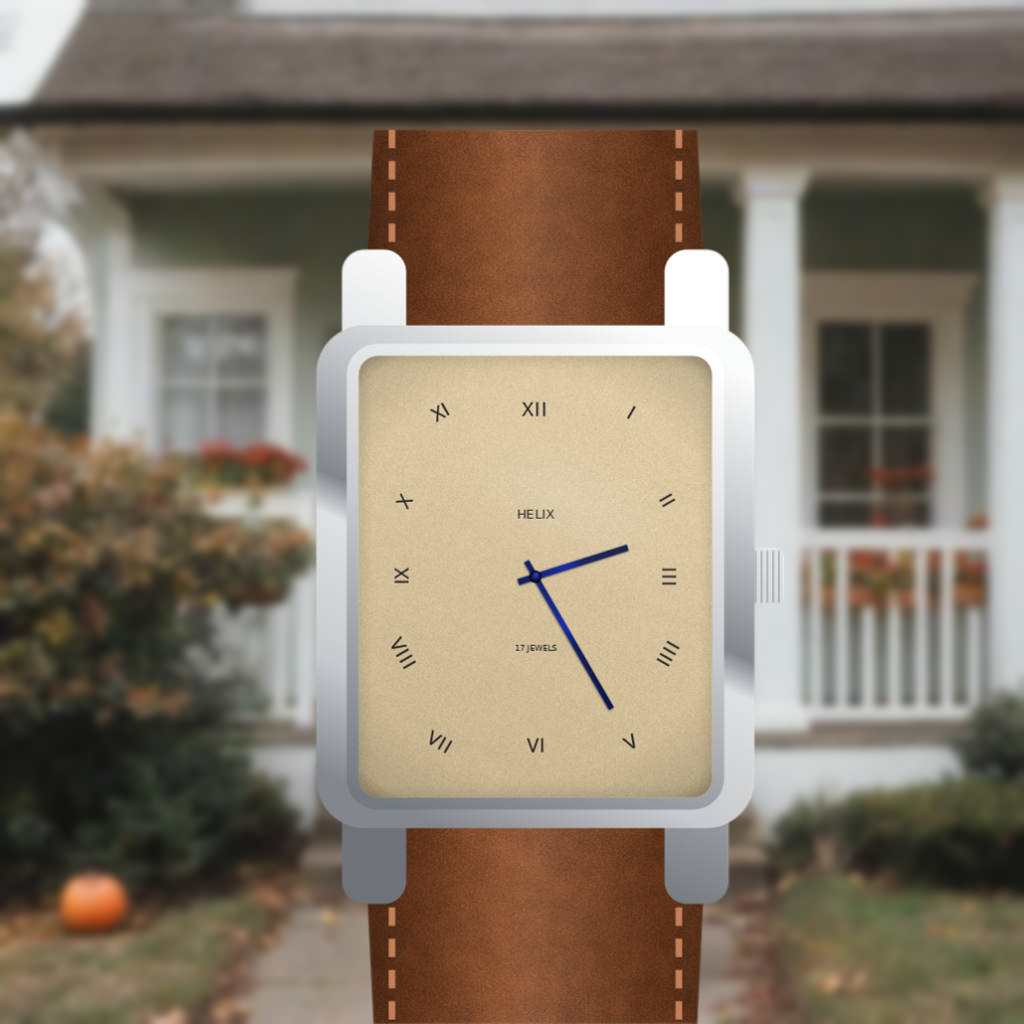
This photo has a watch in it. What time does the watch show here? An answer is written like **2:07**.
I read **2:25**
